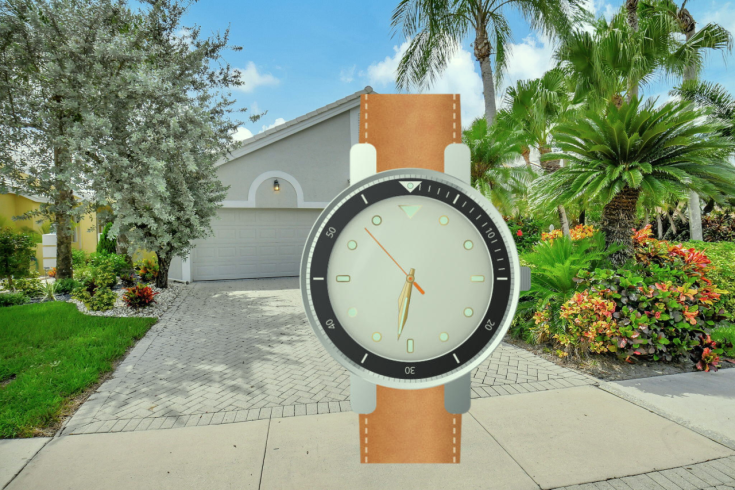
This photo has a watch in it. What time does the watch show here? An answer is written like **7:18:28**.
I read **6:31:53**
